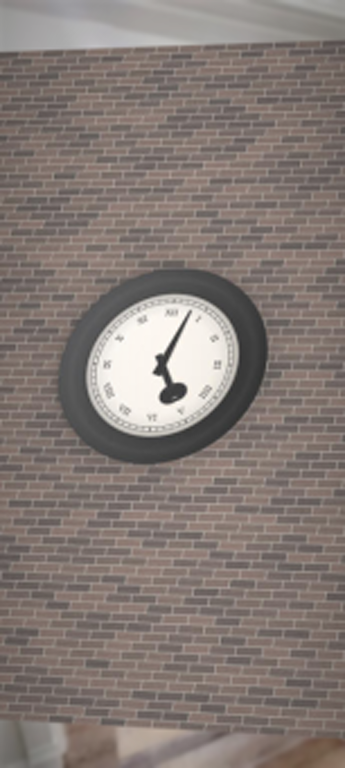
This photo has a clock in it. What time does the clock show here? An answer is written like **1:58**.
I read **5:03**
